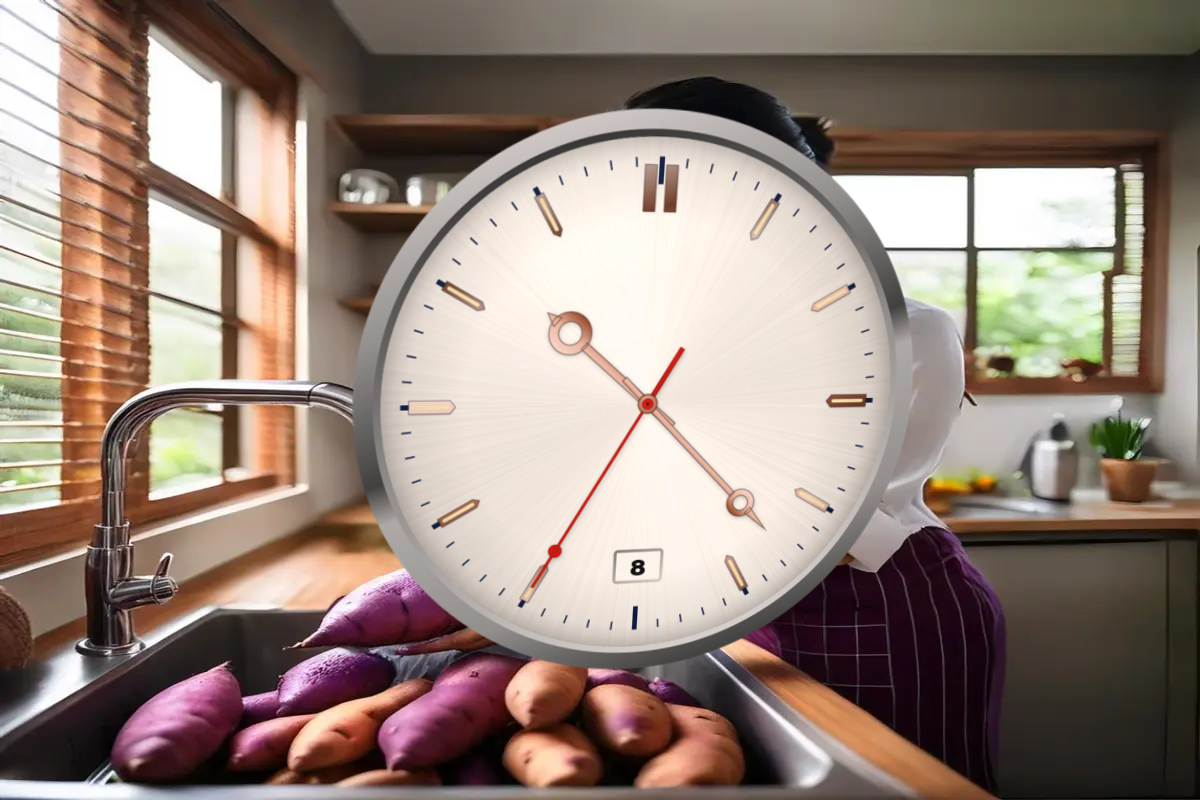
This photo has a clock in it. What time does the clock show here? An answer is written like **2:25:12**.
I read **10:22:35**
